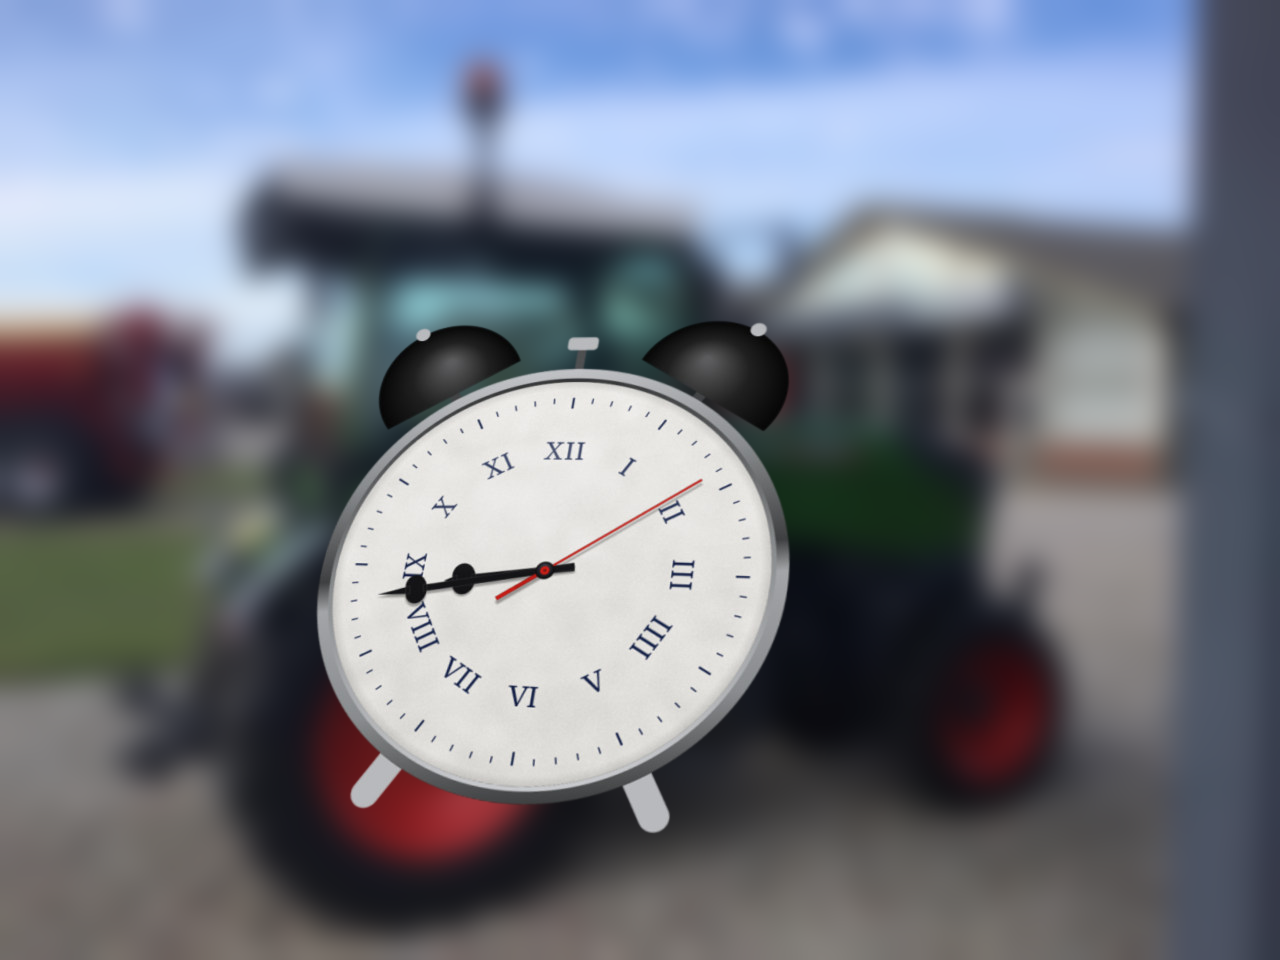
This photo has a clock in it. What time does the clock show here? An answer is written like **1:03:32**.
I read **8:43:09**
